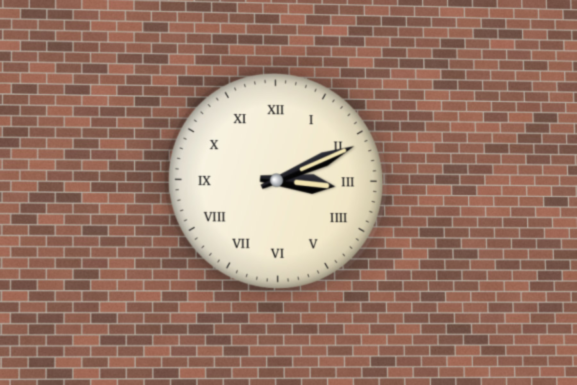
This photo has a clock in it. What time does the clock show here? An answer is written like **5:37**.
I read **3:11**
